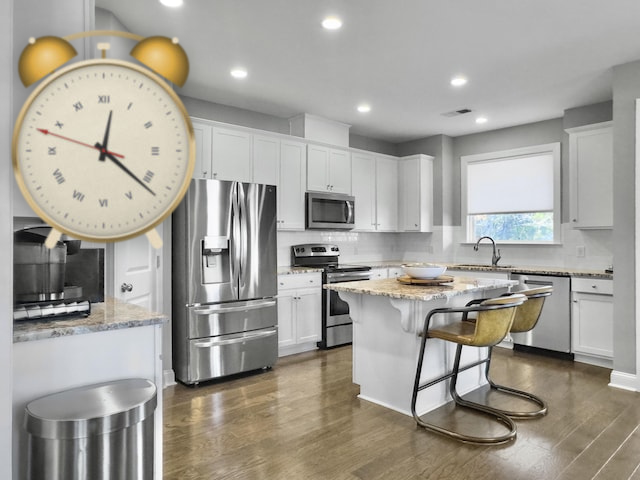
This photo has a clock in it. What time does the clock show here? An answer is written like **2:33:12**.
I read **12:21:48**
